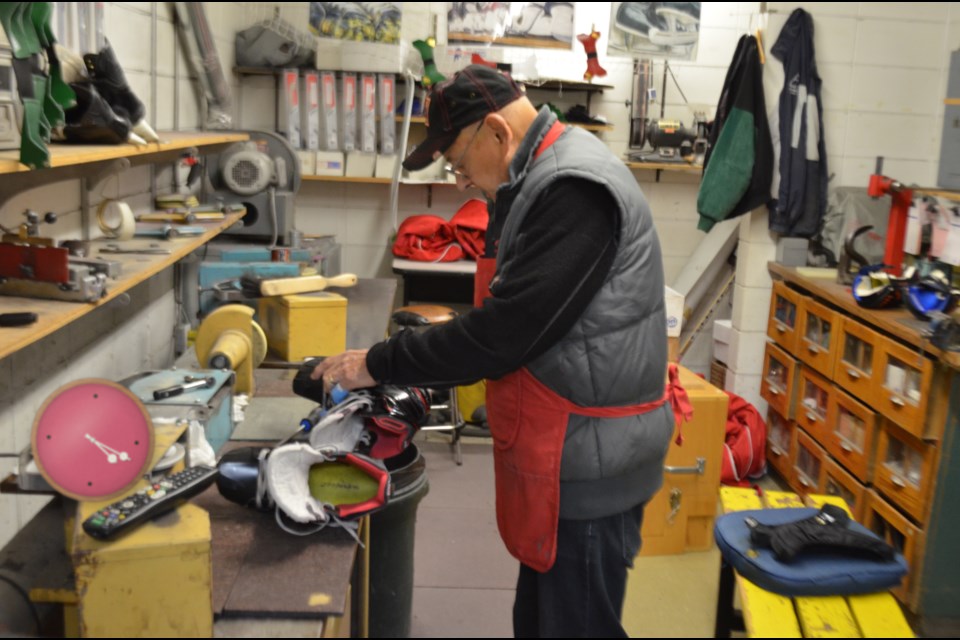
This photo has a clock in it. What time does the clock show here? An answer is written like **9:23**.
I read **4:19**
